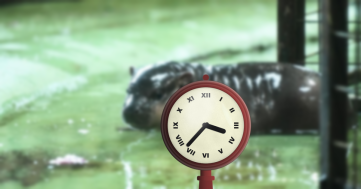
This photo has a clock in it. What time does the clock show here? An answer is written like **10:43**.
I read **3:37**
